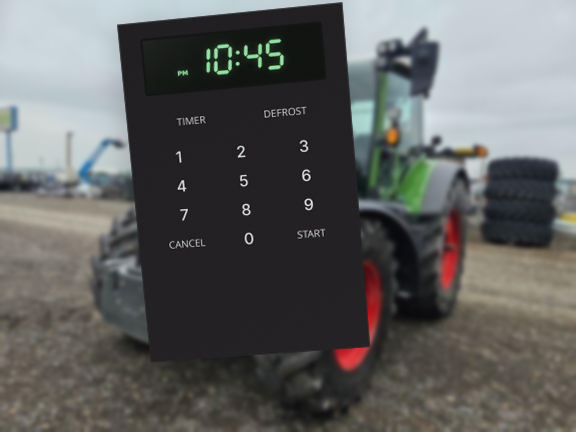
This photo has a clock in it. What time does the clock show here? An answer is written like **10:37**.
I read **10:45**
